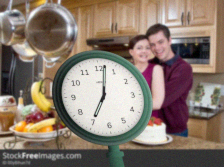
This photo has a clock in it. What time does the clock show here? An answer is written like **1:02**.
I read **7:02**
